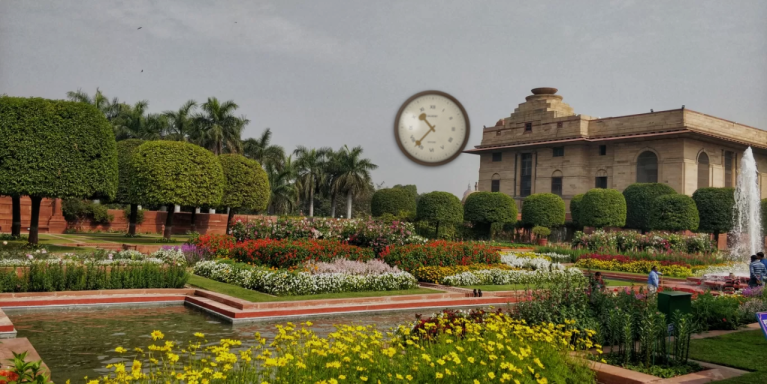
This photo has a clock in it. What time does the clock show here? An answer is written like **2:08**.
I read **10:37**
